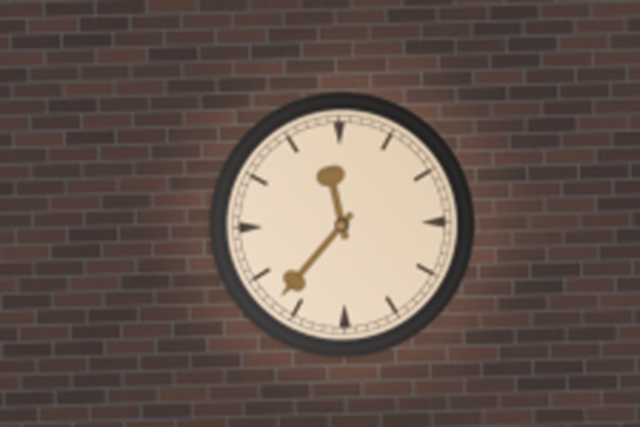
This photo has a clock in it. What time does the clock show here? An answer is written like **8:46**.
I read **11:37**
